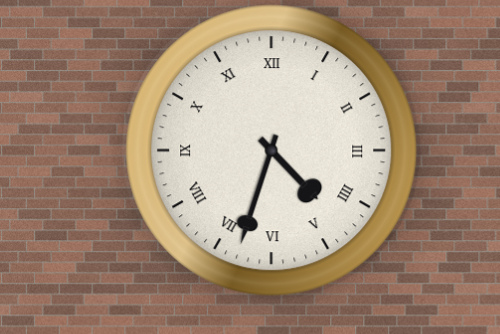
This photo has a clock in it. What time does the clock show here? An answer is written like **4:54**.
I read **4:33**
